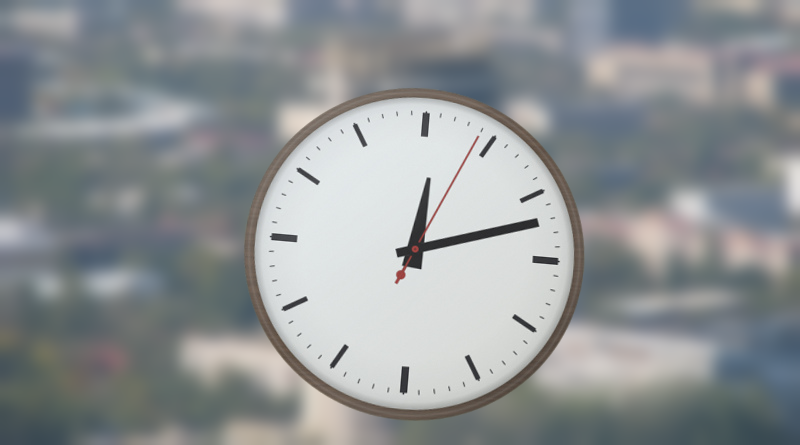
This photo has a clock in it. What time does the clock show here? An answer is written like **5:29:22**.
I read **12:12:04**
